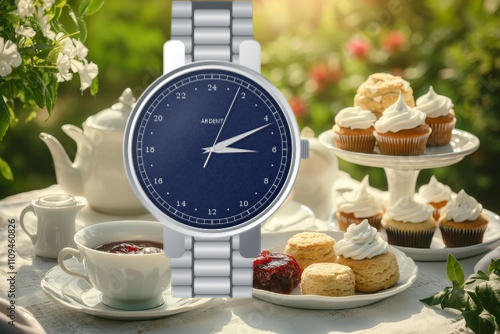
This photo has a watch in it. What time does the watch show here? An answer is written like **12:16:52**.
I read **6:11:04**
